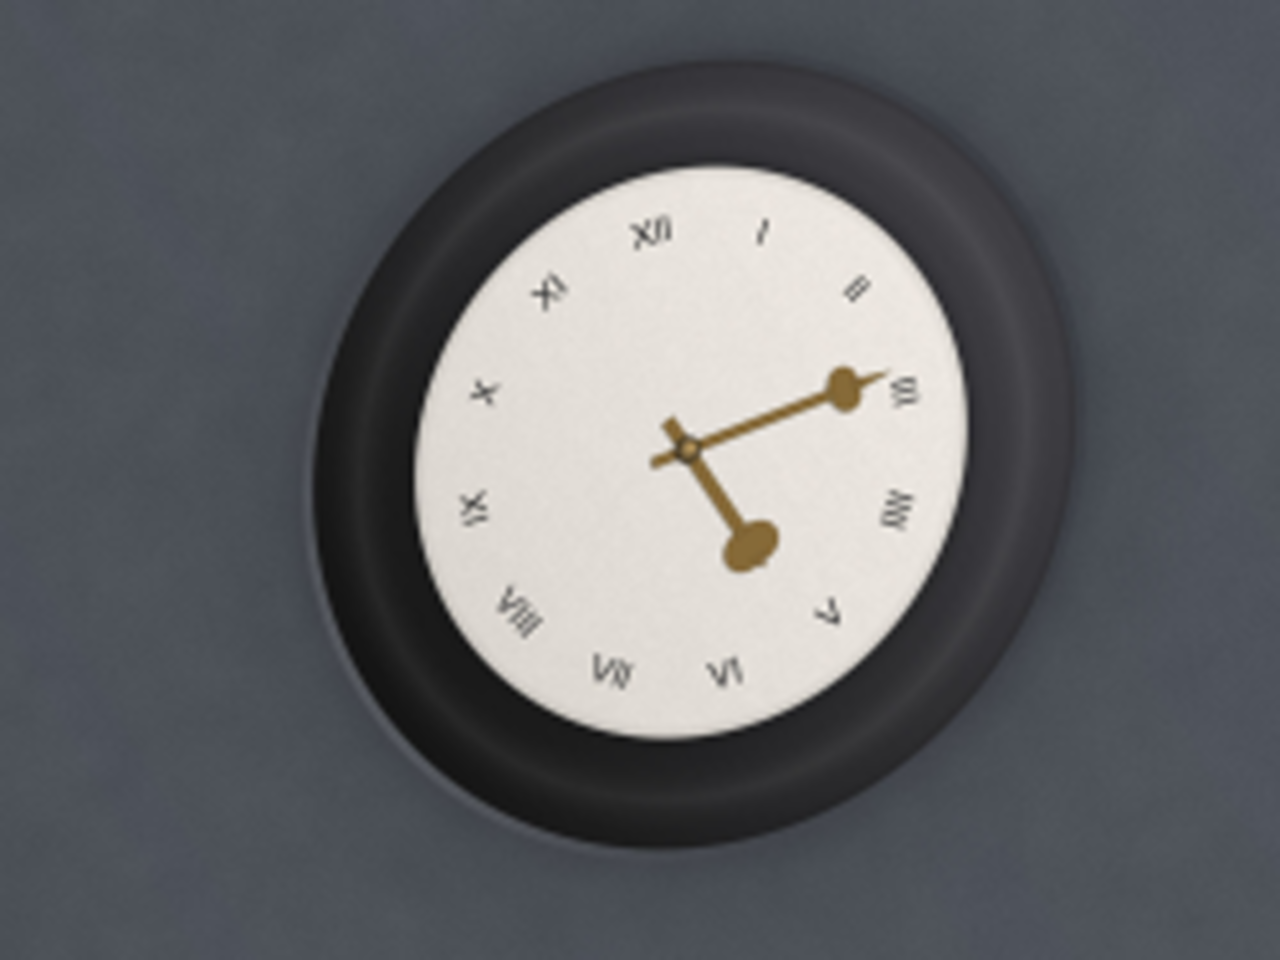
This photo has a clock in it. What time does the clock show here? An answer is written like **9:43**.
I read **5:14**
